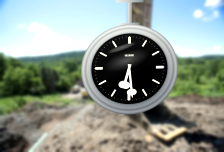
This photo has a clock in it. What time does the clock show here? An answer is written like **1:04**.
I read **6:29**
